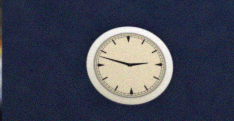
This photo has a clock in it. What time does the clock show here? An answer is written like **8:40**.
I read **2:48**
